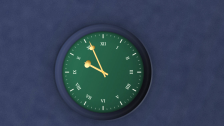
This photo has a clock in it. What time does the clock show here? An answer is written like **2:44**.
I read **9:56**
